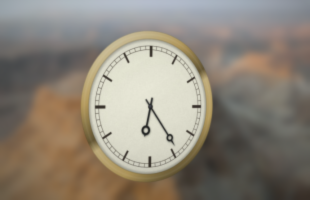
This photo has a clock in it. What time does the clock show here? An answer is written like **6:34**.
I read **6:24**
